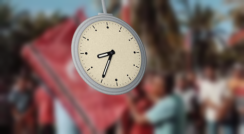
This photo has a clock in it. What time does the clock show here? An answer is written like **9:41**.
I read **8:35**
